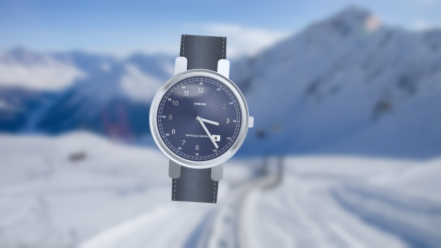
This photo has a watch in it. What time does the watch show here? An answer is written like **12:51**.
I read **3:24**
